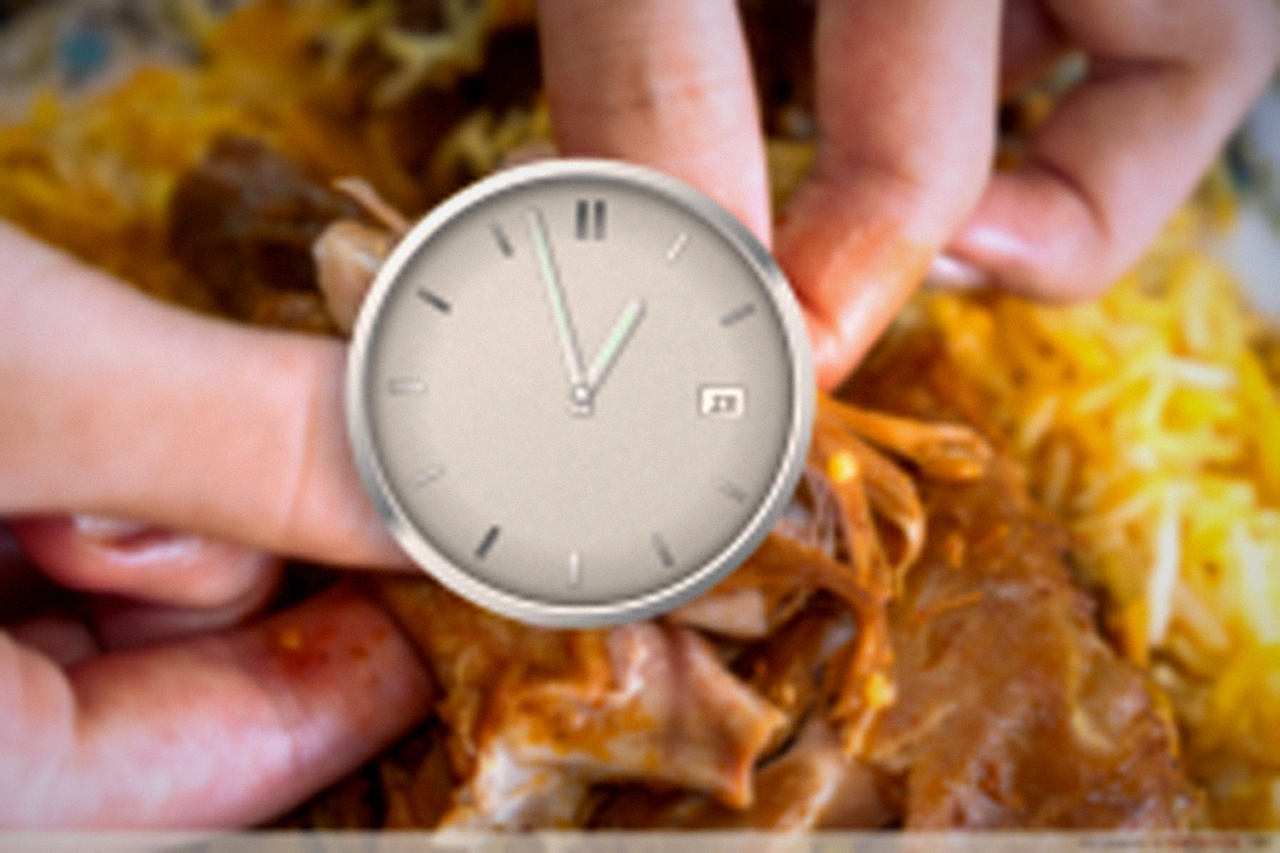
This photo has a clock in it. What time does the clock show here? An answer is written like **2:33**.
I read **12:57**
